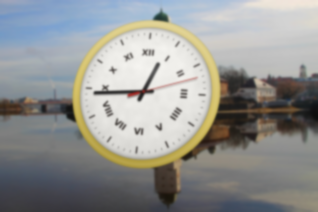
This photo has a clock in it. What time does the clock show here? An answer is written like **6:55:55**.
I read **12:44:12**
